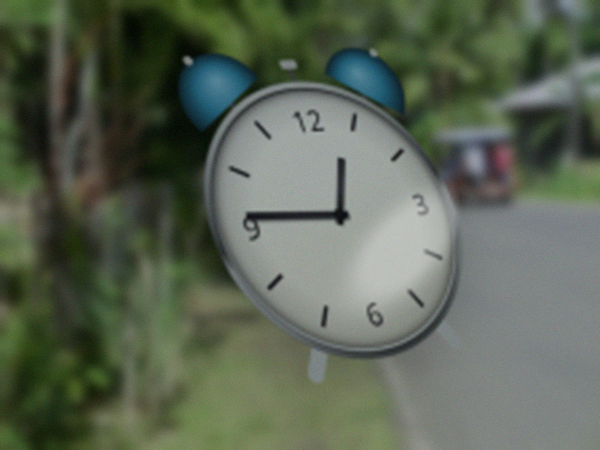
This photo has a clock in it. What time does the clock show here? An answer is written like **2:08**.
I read **12:46**
